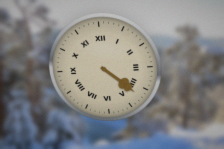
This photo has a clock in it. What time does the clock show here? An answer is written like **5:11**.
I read **4:22**
